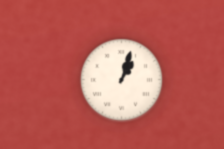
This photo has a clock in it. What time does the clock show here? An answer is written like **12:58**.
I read **1:03**
